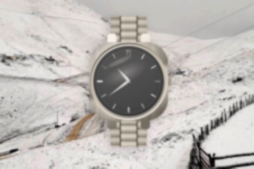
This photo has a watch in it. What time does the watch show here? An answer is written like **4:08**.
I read **10:39**
